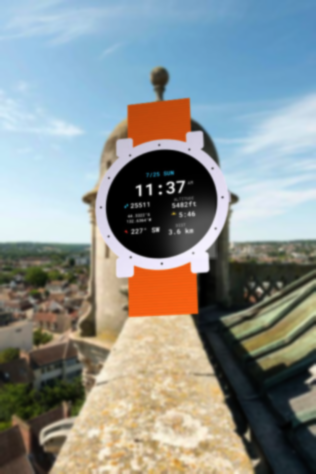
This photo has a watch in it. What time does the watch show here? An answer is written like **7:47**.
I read **11:37**
